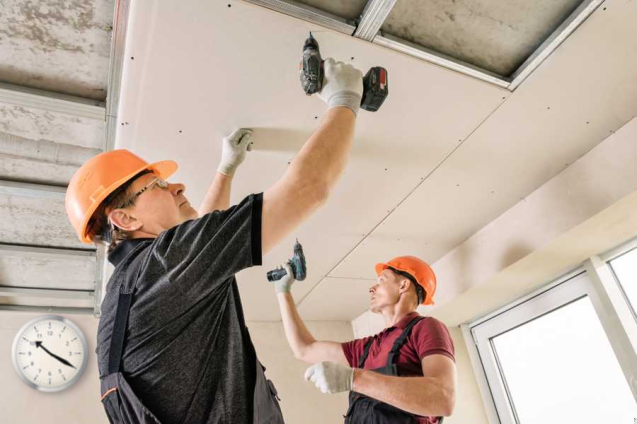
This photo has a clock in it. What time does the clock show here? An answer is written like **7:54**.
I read **10:20**
